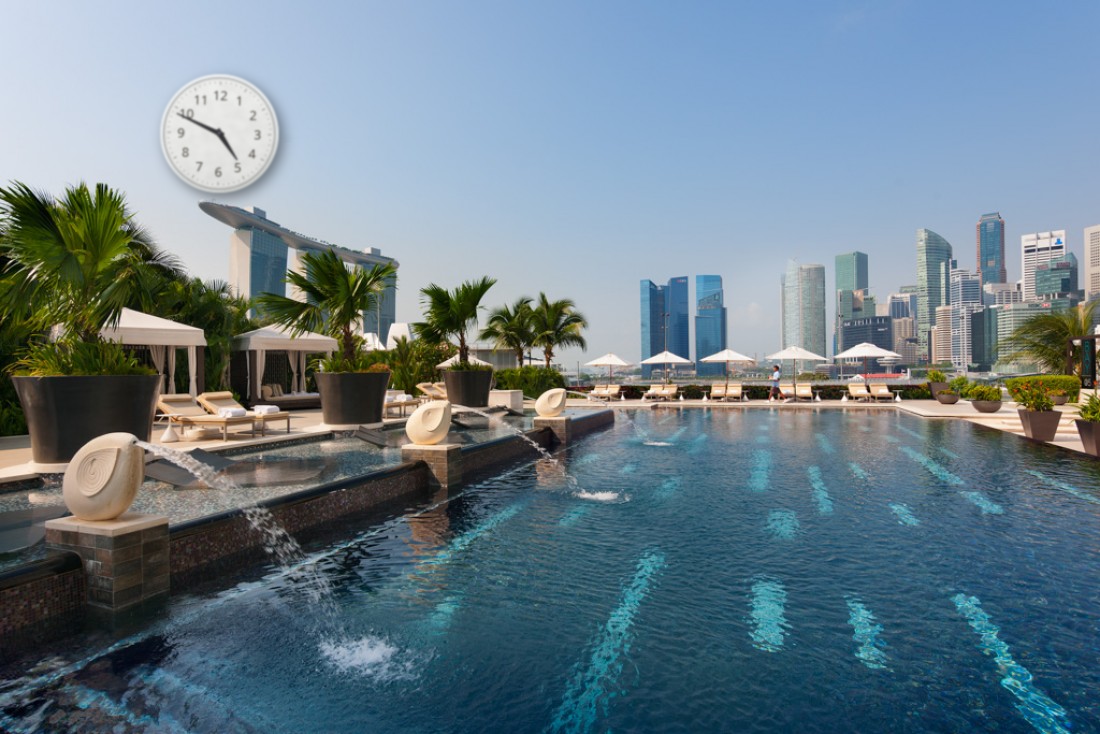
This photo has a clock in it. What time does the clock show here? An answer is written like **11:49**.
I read **4:49**
